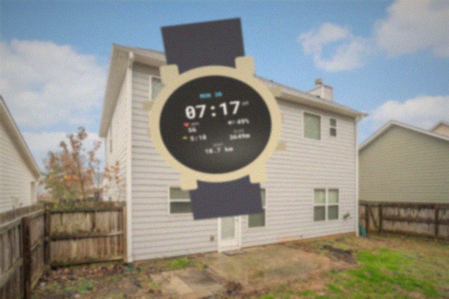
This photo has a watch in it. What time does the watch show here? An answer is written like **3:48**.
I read **7:17**
